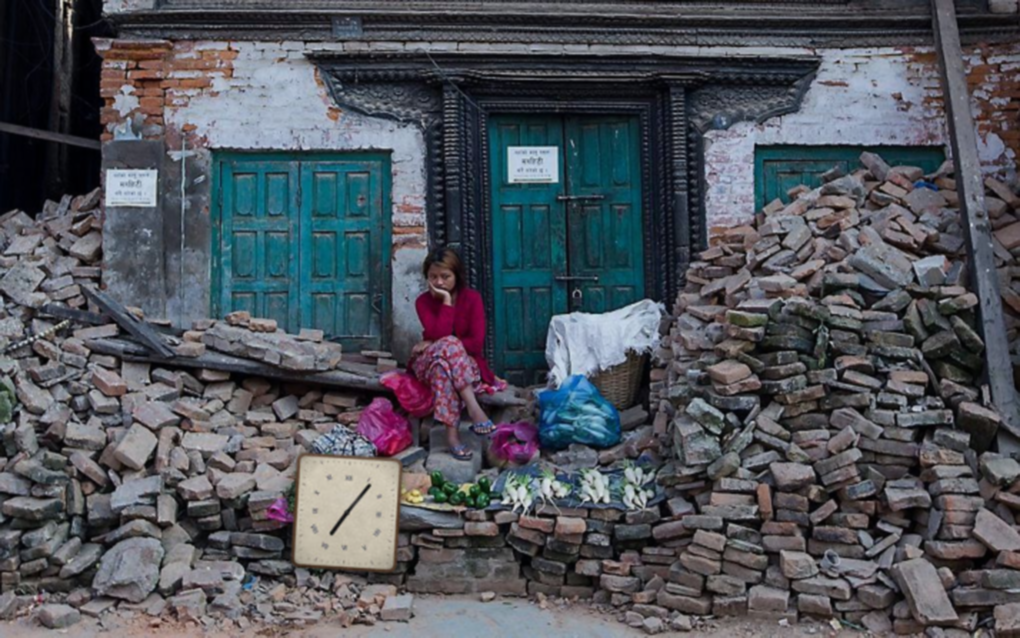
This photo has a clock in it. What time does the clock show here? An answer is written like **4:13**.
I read **7:06**
